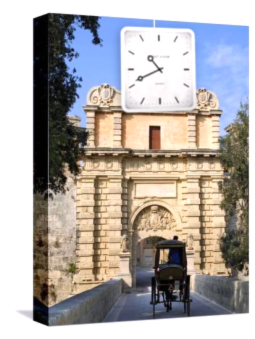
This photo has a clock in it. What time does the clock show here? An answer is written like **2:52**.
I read **10:41**
